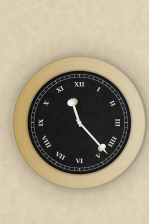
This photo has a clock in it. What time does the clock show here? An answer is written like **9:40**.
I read **11:23**
